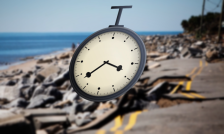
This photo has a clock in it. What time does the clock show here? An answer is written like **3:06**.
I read **3:38**
